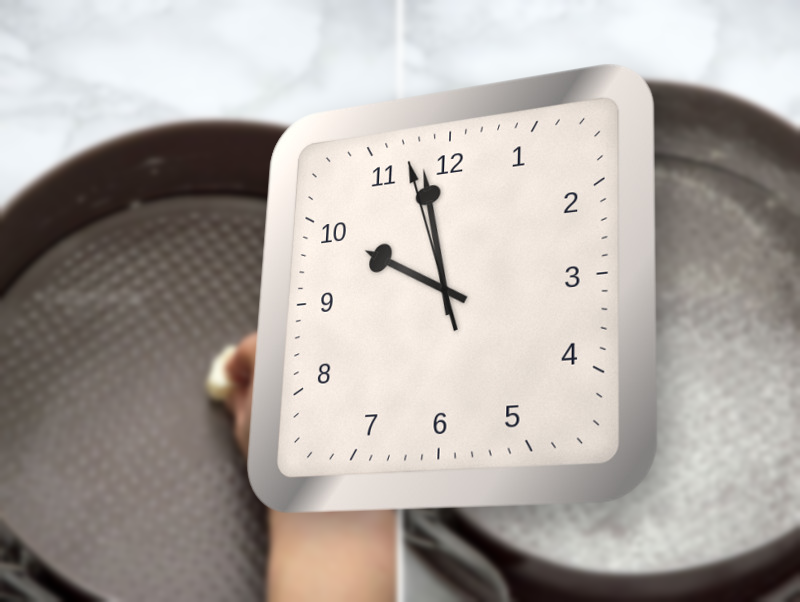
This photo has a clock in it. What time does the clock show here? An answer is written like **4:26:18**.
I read **9:57:57**
